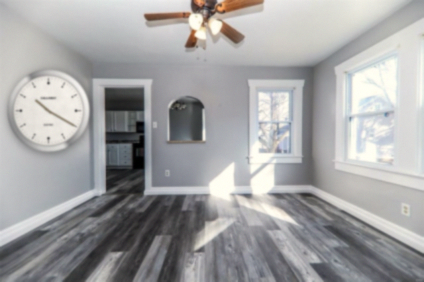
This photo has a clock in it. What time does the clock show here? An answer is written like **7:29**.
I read **10:20**
